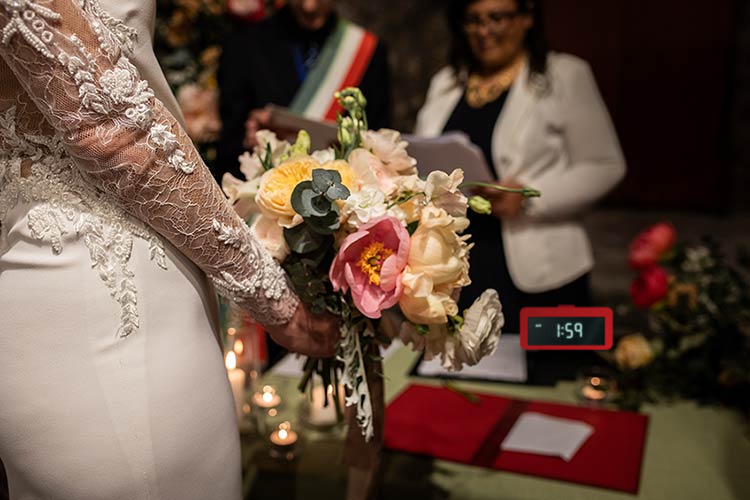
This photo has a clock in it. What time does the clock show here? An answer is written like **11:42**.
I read **1:59**
